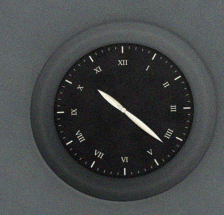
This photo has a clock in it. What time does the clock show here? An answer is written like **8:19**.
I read **10:22**
